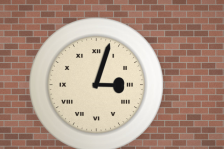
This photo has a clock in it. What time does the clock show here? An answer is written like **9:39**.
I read **3:03**
